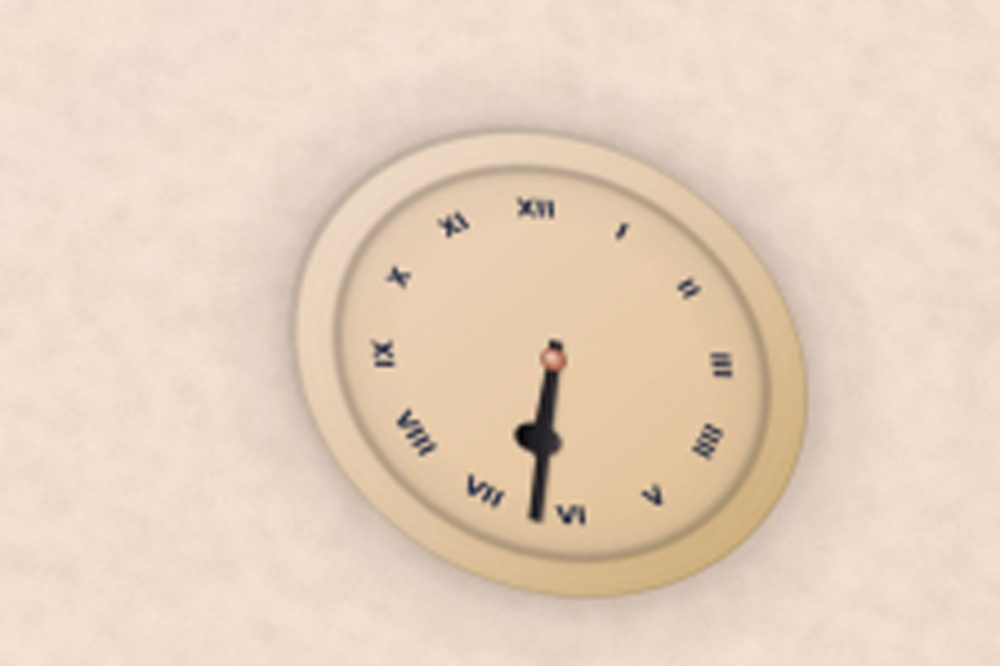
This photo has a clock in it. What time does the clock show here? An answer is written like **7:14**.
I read **6:32**
